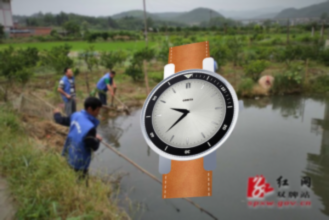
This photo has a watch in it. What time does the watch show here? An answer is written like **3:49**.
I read **9:38**
